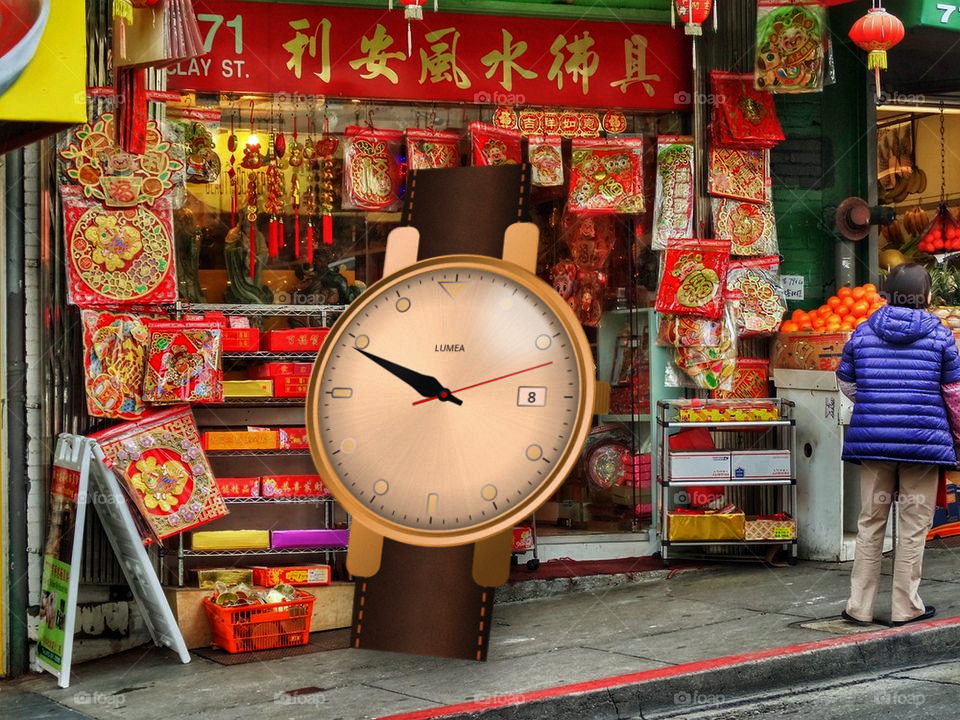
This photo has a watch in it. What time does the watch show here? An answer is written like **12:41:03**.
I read **9:49:12**
